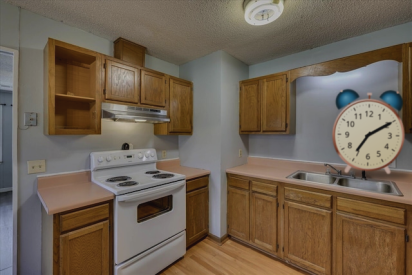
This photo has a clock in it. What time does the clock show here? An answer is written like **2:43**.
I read **7:10**
